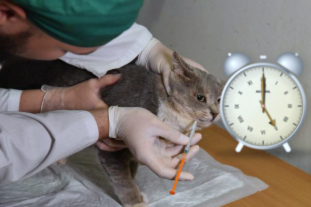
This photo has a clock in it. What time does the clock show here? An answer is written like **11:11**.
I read **5:00**
